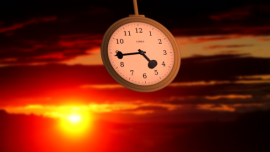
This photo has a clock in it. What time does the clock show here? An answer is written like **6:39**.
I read **4:44**
